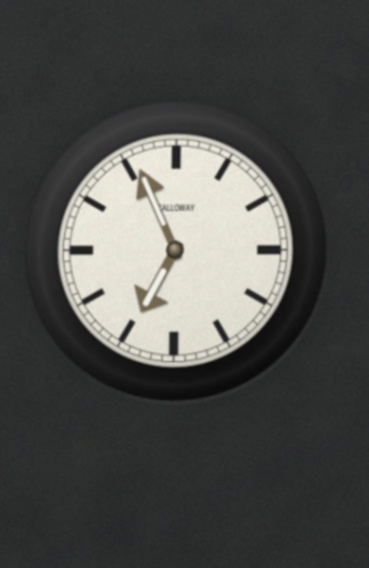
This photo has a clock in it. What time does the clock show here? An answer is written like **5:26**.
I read **6:56**
